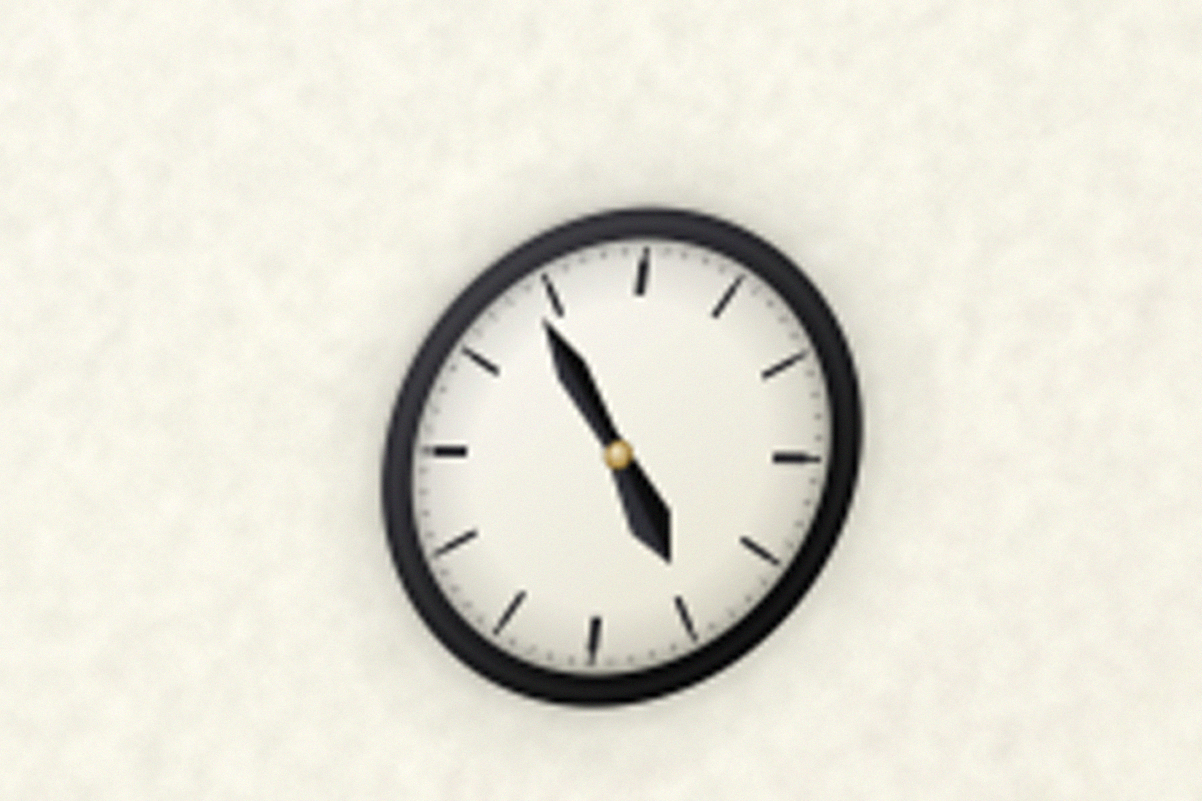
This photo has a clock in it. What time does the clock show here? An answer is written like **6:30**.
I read **4:54**
